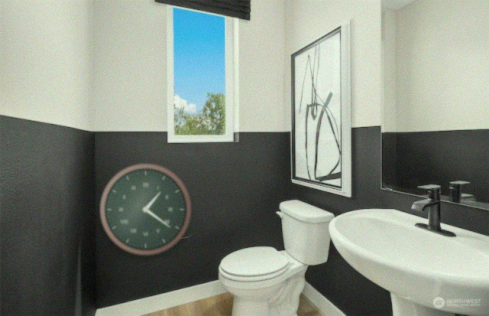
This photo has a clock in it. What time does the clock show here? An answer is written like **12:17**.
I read **1:21**
